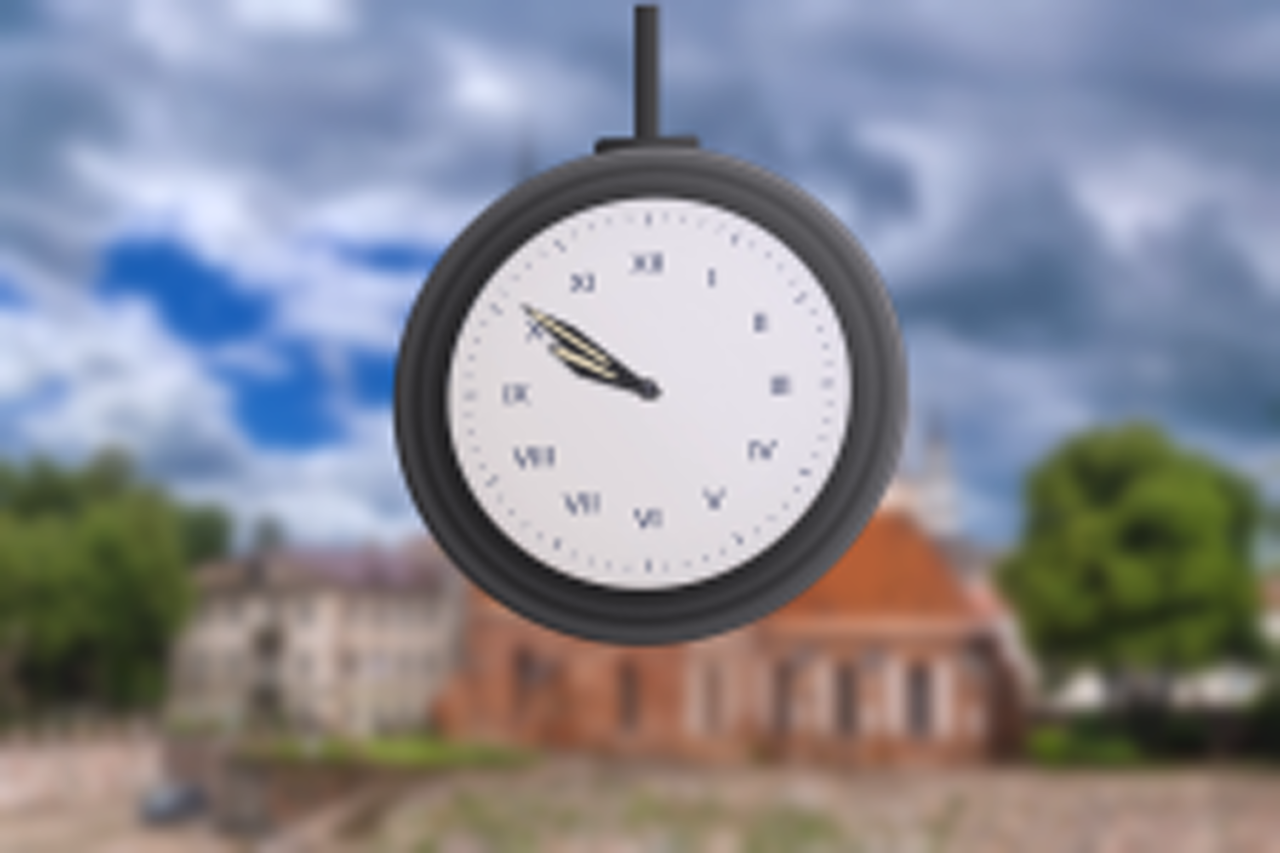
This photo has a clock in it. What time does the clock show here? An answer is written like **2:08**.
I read **9:51**
